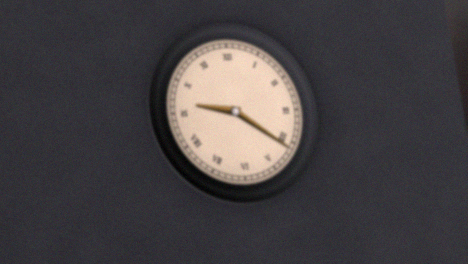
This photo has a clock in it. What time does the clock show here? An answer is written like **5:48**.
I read **9:21**
